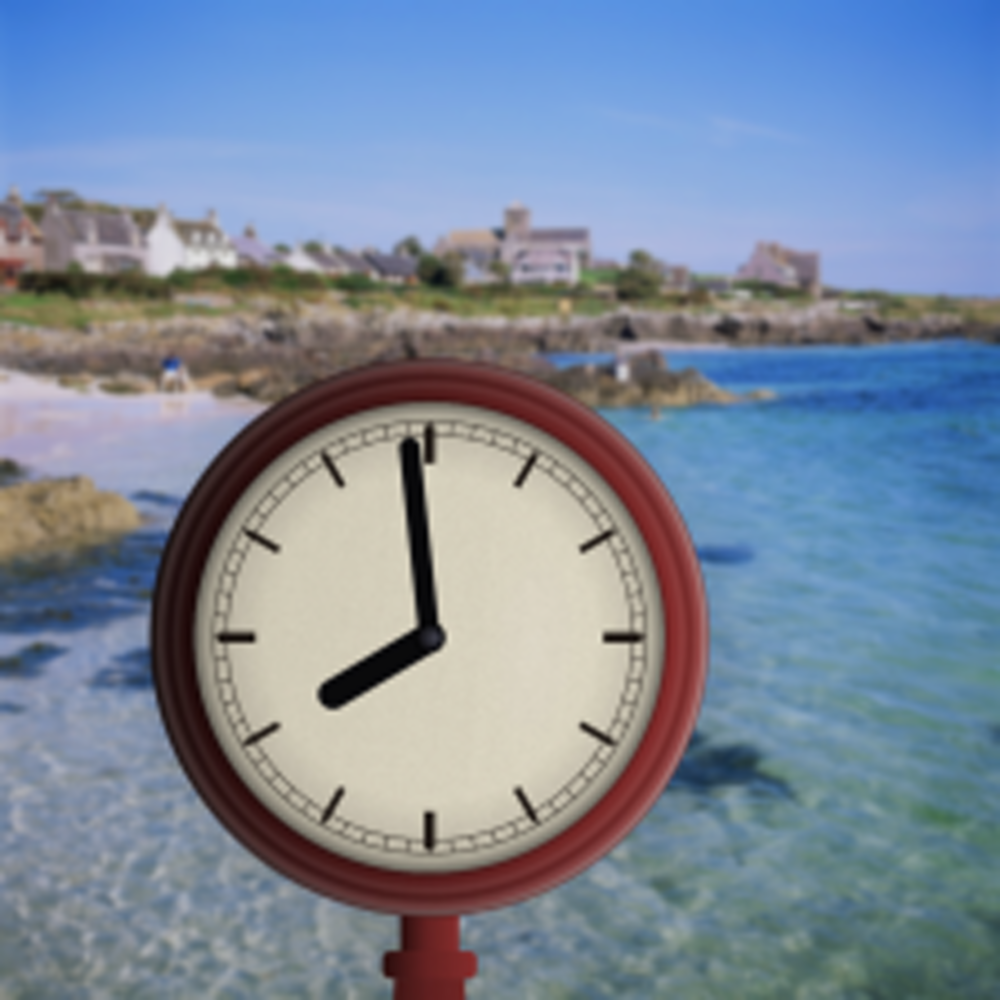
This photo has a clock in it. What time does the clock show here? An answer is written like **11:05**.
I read **7:59**
